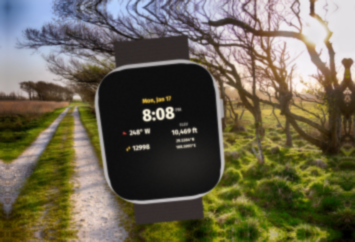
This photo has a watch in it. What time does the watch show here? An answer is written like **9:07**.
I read **8:08**
